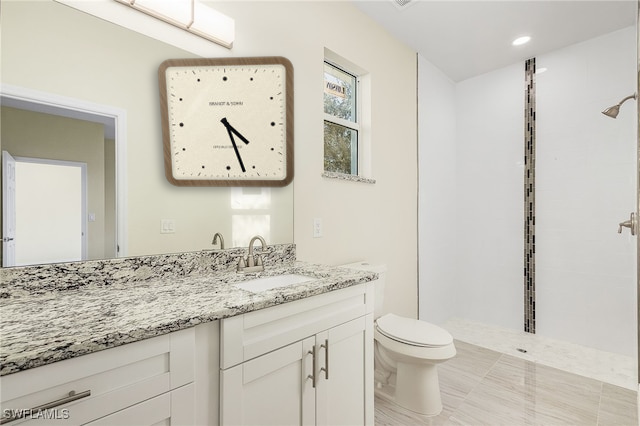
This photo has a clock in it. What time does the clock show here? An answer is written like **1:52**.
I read **4:27**
